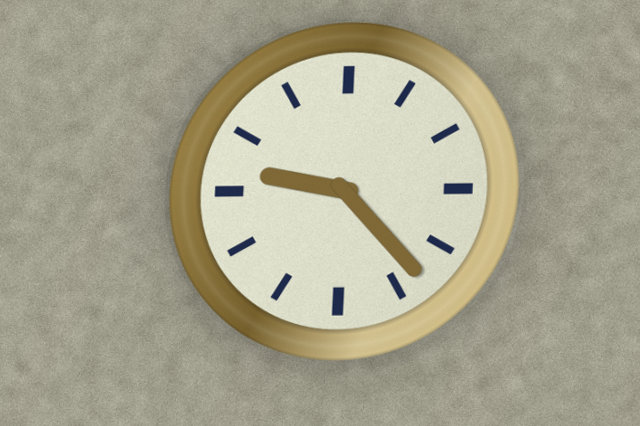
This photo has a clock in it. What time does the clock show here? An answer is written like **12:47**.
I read **9:23**
